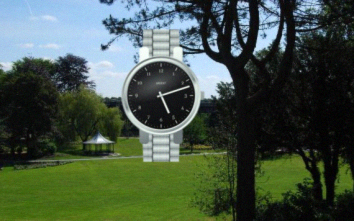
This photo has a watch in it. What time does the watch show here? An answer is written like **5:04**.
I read **5:12**
